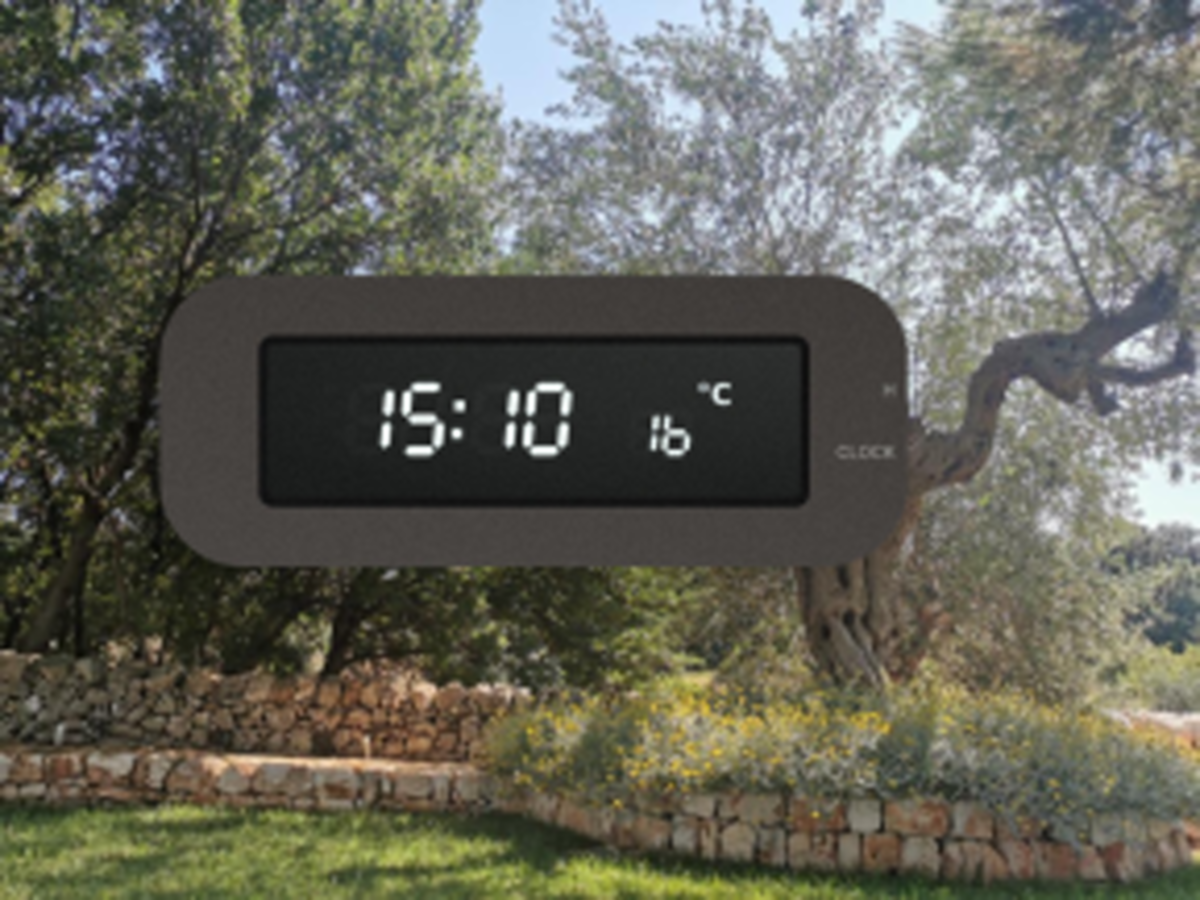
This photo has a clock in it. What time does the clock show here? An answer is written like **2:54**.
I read **15:10**
